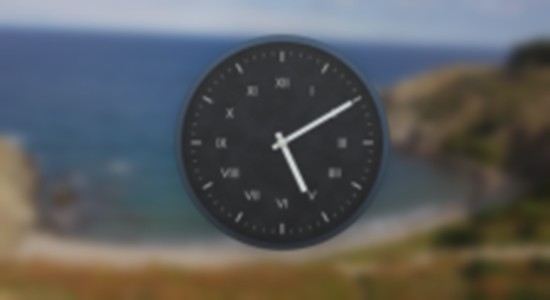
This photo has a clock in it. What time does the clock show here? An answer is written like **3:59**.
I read **5:10**
